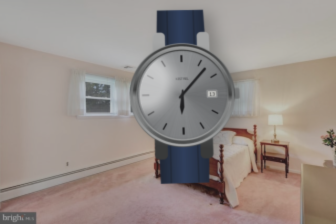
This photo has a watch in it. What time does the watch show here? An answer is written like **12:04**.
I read **6:07**
